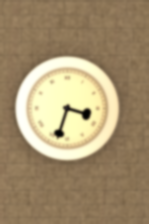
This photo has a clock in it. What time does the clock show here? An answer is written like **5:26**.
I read **3:33**
